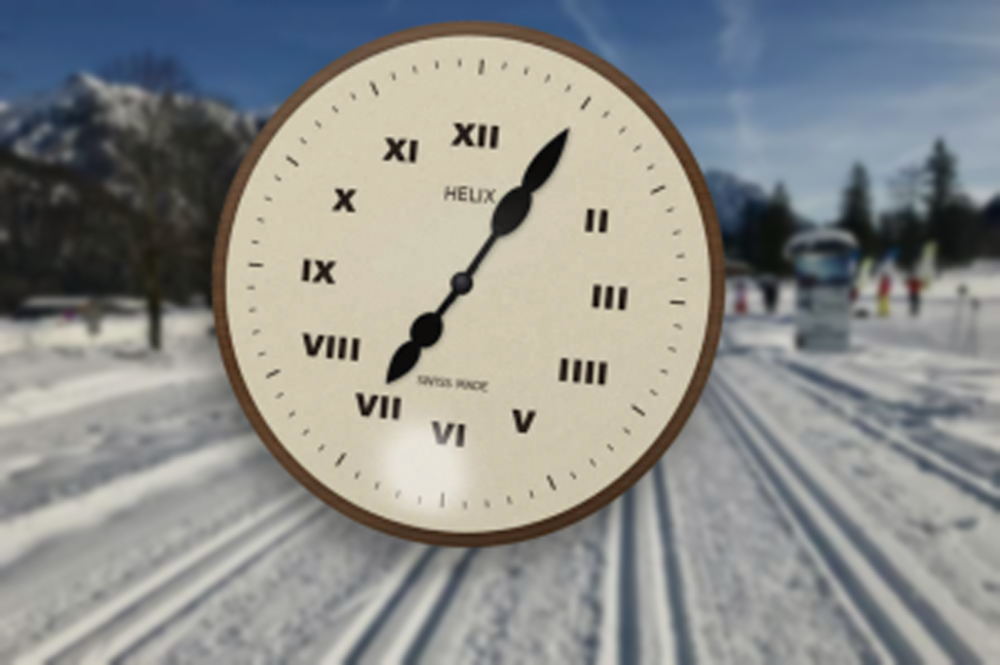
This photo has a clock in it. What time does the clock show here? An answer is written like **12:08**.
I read **7:05**
